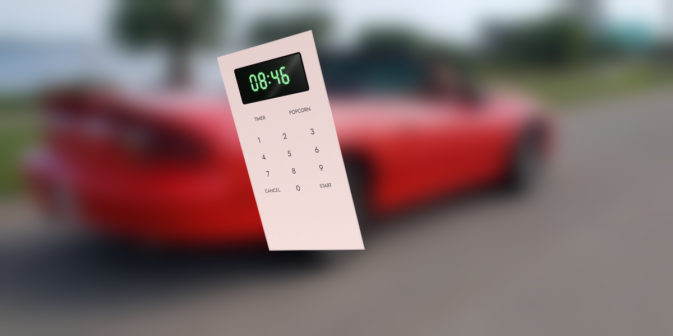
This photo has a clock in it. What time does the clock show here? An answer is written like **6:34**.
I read **8:46**
